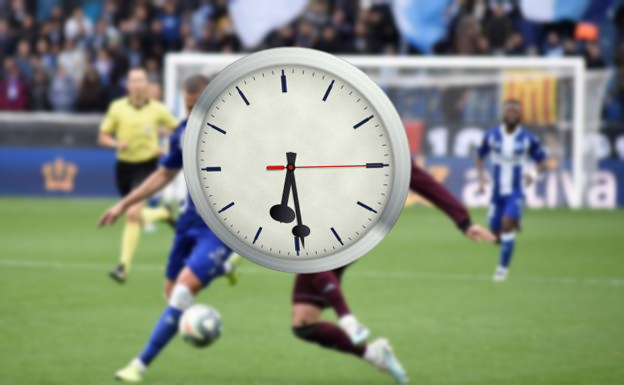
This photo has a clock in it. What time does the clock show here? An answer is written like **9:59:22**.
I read **6:29:15**
